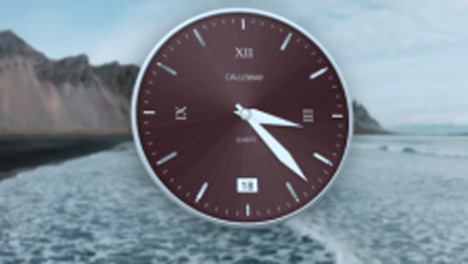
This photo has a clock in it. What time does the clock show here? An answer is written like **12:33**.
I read **3:23**
